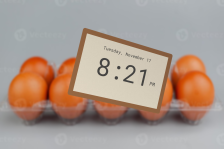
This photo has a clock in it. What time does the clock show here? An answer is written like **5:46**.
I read **8:21**
